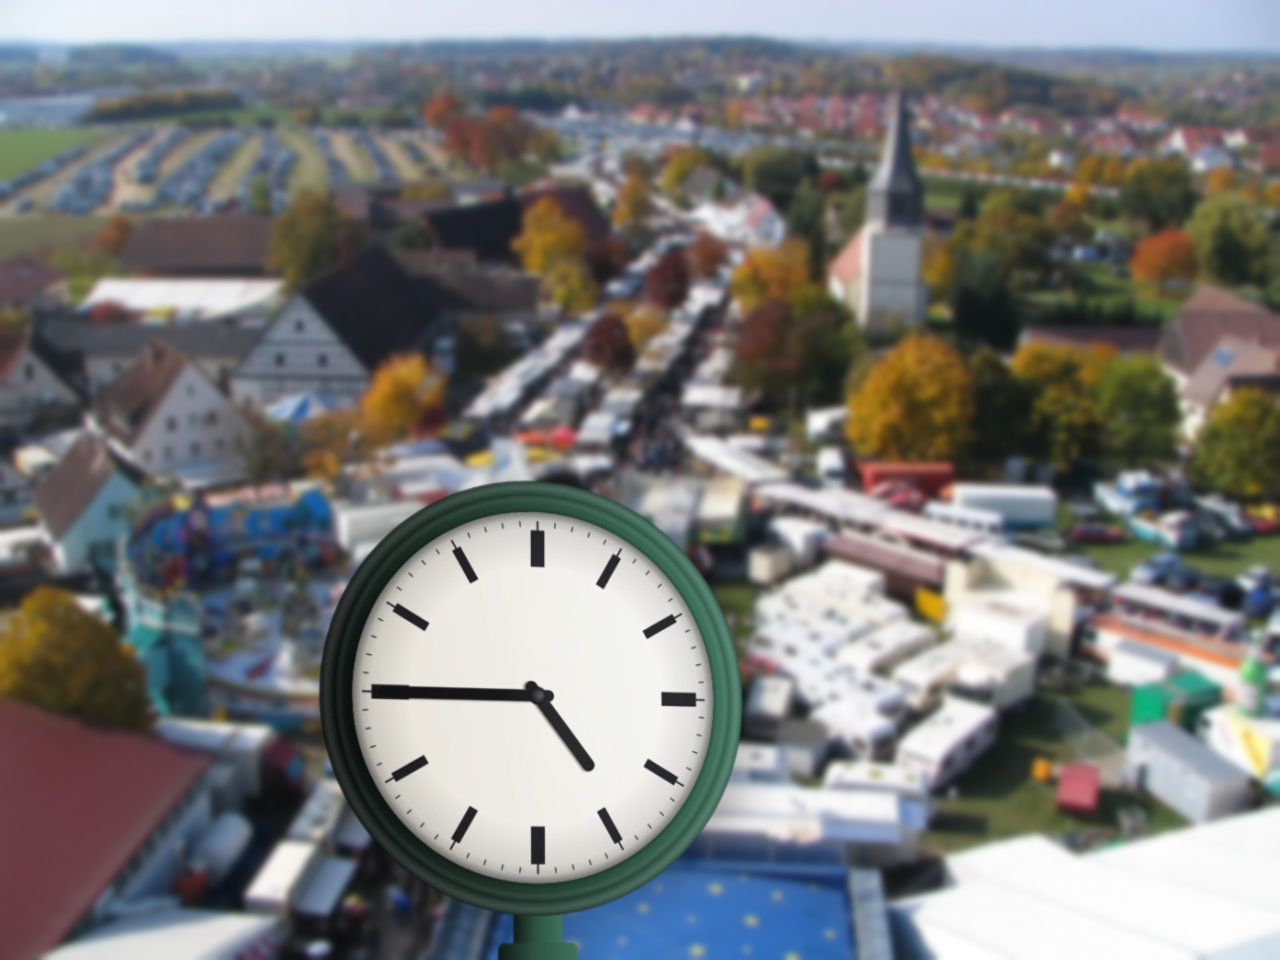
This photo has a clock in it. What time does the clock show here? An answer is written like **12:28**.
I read **4:45**
